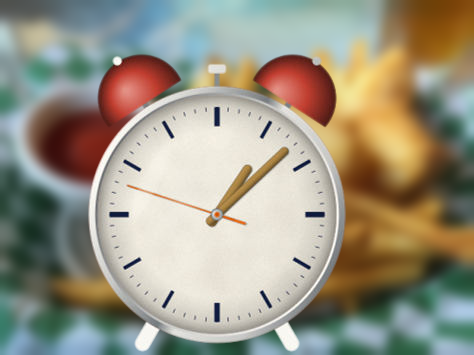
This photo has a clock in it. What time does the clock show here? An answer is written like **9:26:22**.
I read **1:07:48**
